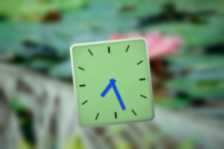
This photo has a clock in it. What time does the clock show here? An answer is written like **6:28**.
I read **7:27**
